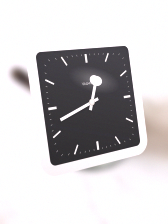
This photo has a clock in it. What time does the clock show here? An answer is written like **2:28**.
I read **12:42**
